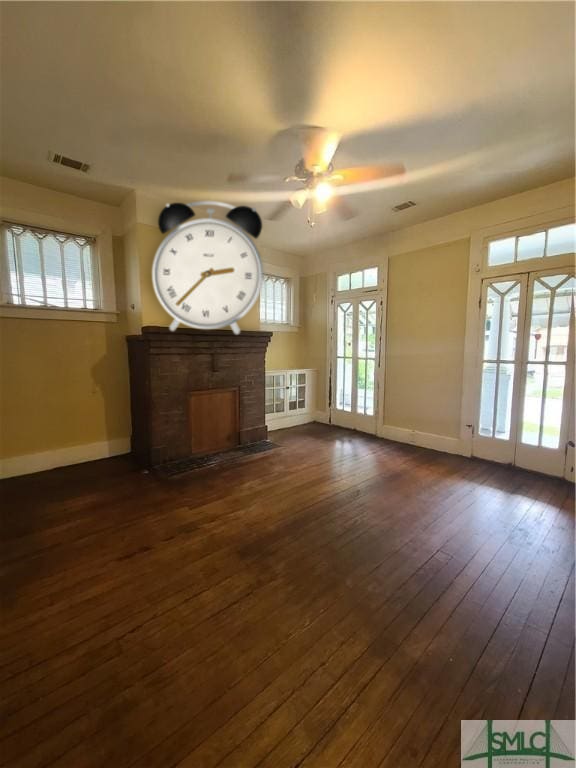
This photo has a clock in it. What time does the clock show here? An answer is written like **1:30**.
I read **2:37**
